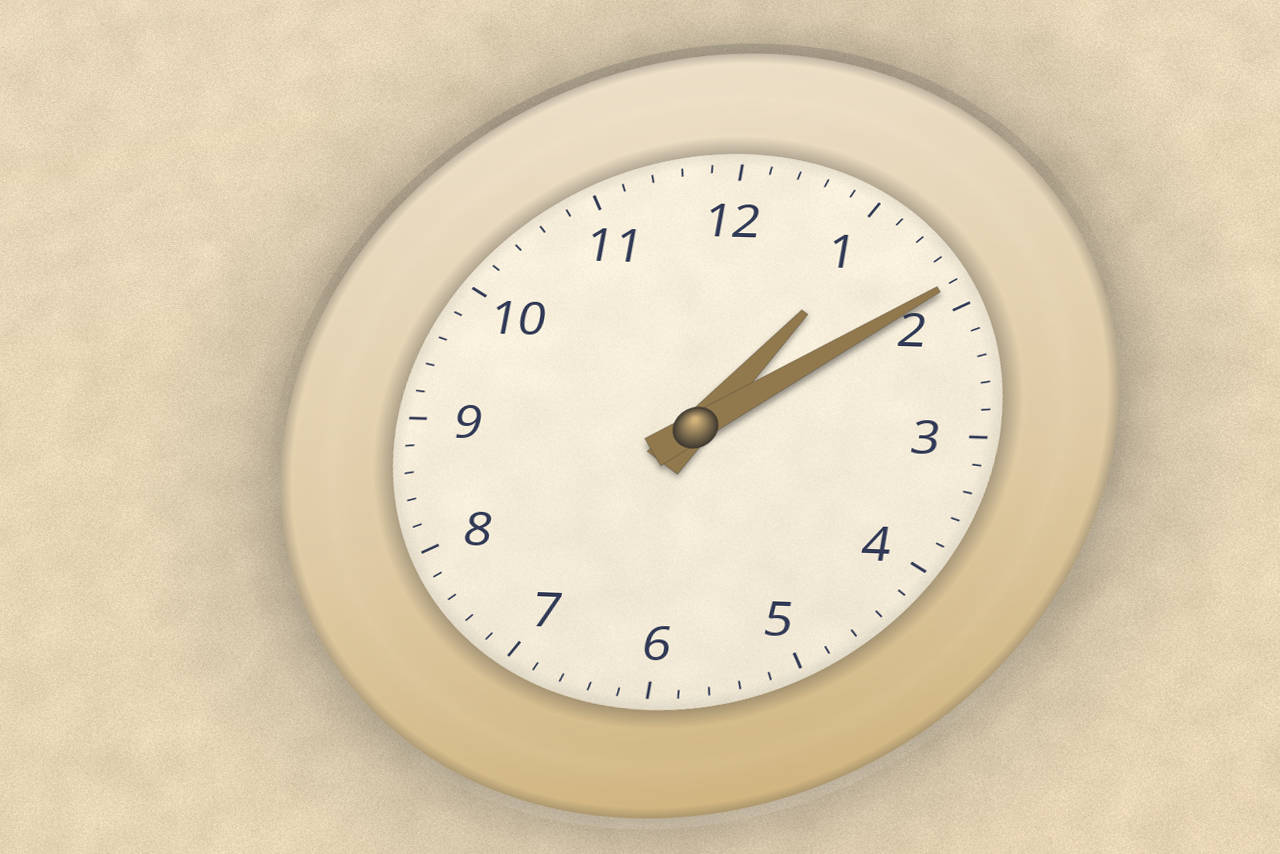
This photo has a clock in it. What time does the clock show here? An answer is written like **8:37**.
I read **1:09**
